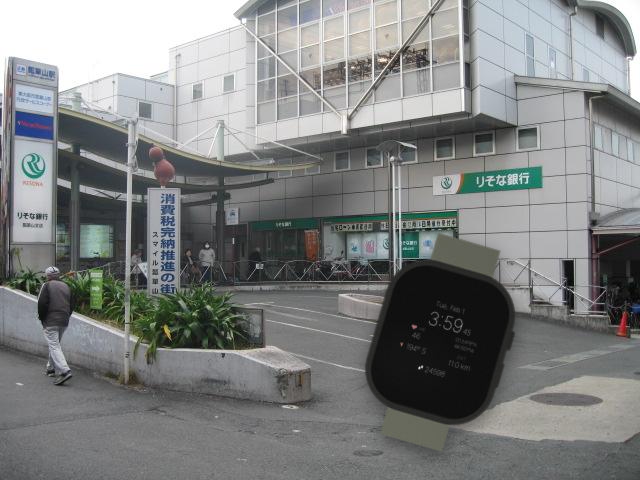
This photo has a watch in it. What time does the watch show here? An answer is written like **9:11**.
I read **3:59**
